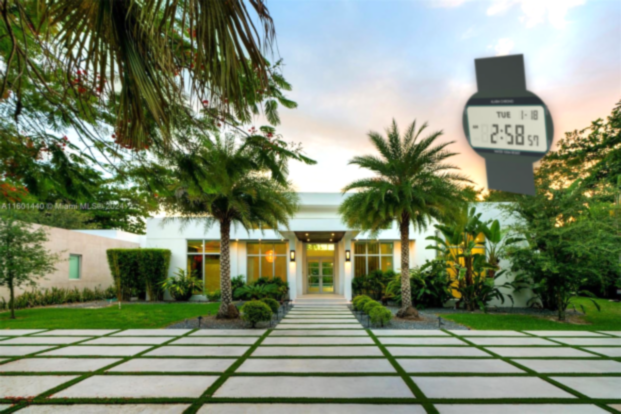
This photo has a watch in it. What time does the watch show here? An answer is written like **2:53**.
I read **2:58**
